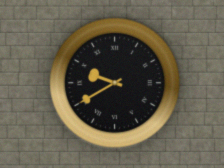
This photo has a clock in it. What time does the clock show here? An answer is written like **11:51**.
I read **9:40**
